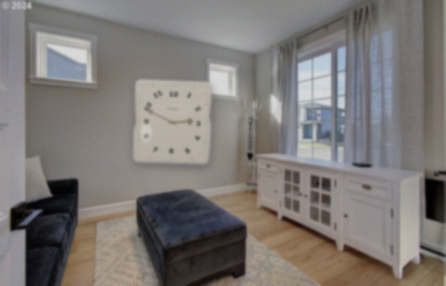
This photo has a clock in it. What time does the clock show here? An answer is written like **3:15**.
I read **2:49**
